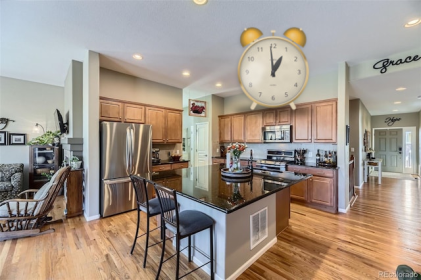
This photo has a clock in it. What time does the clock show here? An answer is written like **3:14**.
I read **12:59**
